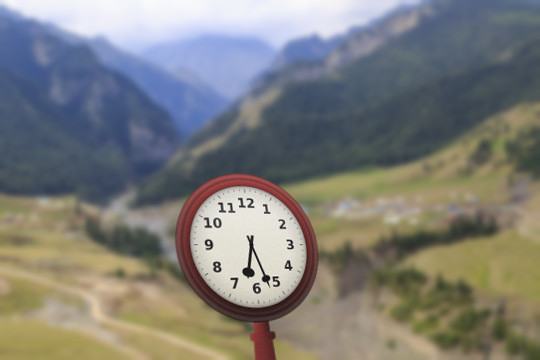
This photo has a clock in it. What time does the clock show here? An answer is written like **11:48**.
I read **6:27**
